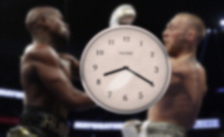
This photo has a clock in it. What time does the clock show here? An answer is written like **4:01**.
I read **8:20**
